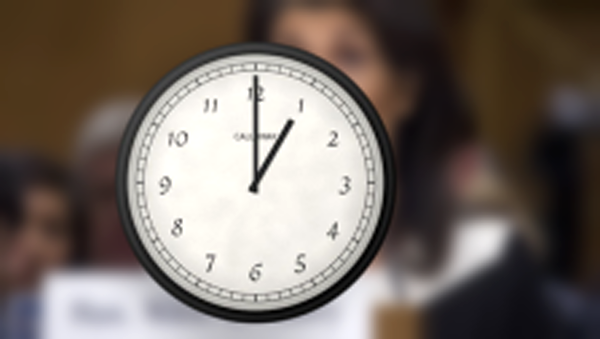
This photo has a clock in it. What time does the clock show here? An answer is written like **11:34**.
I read **1:00**
